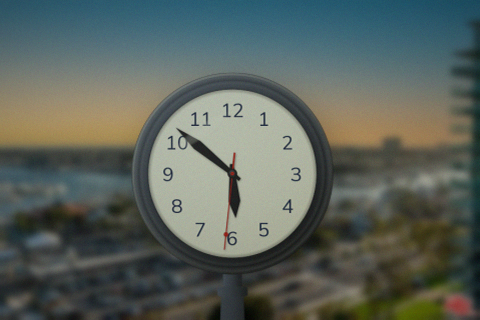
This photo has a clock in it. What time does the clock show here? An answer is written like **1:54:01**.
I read **5:51:31**
